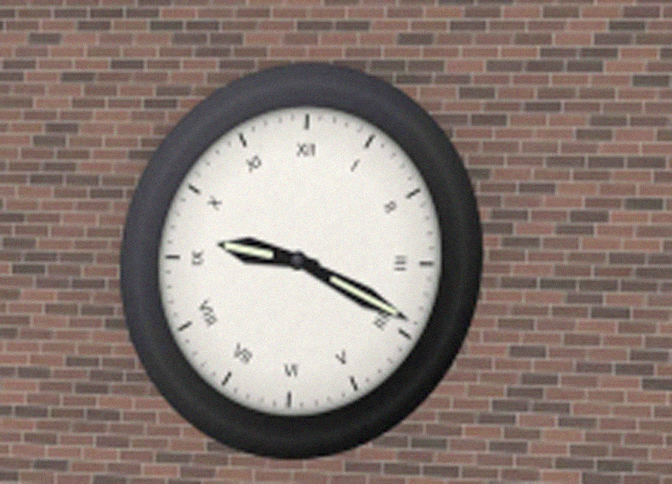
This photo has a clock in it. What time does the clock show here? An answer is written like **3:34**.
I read **9:19**
